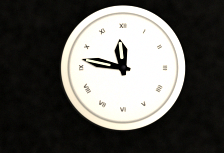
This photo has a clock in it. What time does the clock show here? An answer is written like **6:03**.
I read **11:47**
